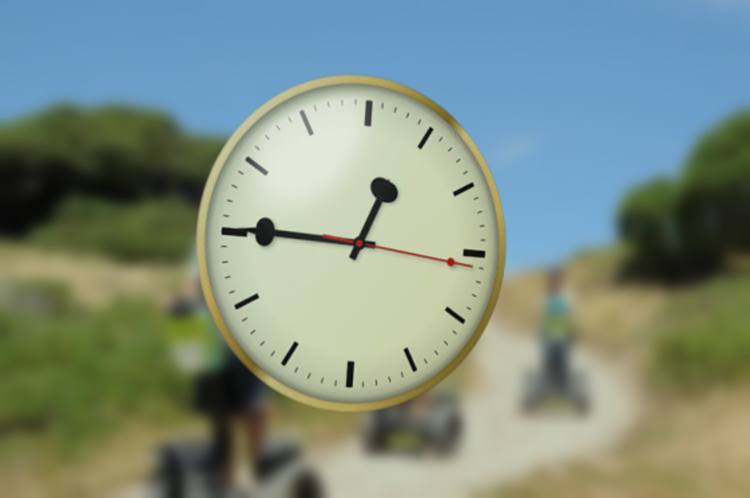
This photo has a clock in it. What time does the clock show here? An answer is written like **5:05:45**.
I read **12:45:16**
